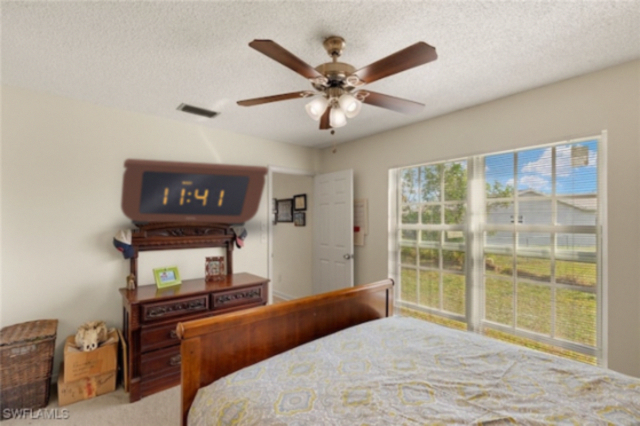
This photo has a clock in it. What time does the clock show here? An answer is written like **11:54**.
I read **11:41**
